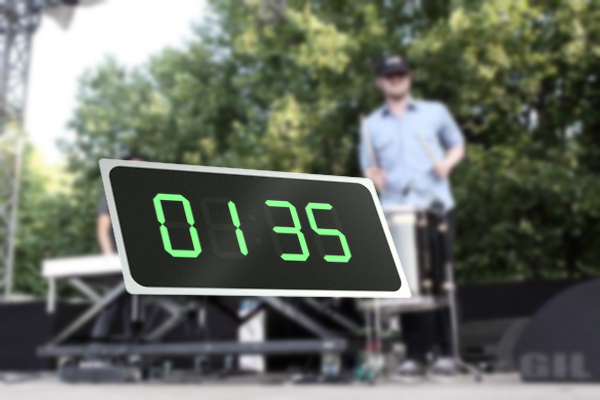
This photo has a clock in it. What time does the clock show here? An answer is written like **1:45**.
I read **1:35**
